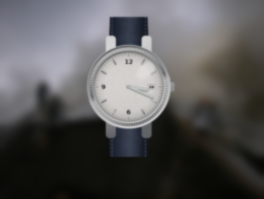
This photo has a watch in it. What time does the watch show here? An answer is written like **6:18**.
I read **3:19**
